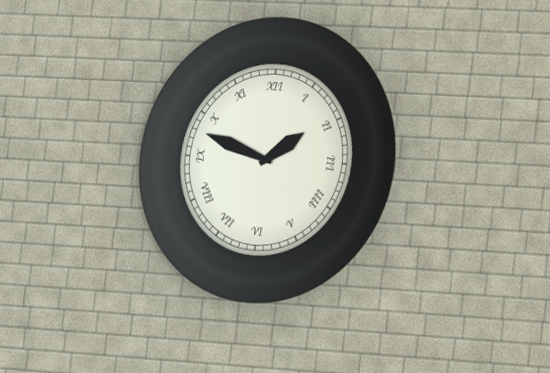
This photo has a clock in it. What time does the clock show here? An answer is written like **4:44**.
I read **1:48**
